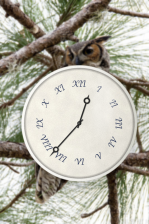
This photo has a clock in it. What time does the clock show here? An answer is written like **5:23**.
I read **12:37**
